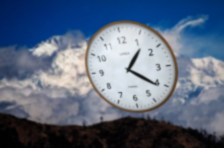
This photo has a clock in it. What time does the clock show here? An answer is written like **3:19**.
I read **1:21**
